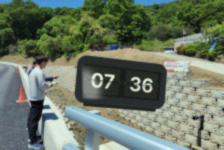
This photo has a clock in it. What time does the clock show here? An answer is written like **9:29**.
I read **7:36**
